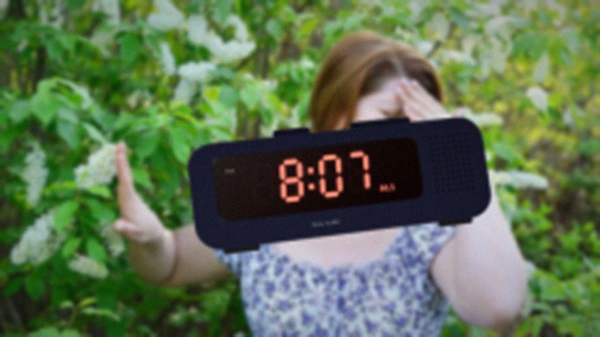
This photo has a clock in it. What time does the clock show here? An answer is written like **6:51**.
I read **8:07**
